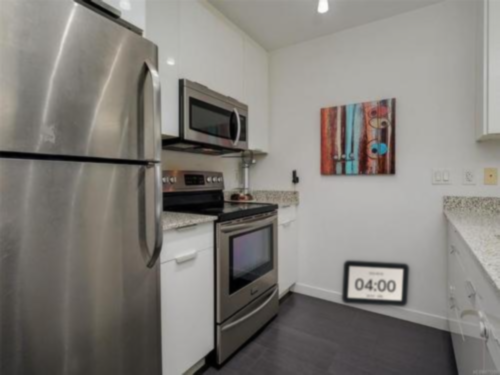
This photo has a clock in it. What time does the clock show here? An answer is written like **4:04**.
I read **4:00**
